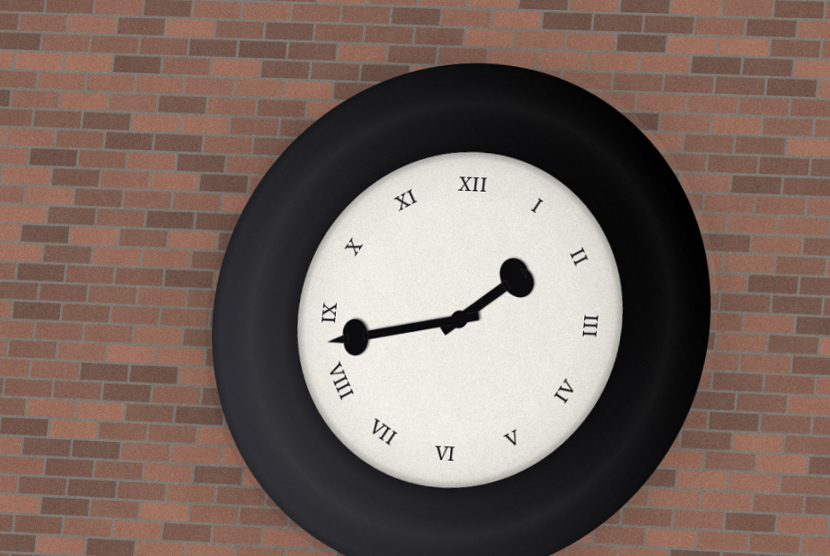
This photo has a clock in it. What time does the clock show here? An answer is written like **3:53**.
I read **1:43**
